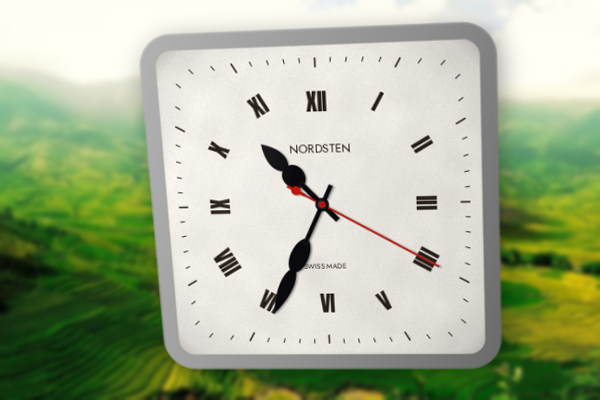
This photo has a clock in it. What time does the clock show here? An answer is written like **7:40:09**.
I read **10:34:20**
